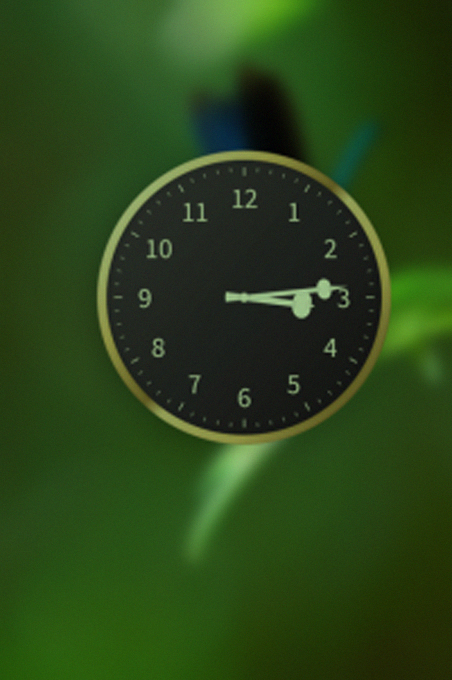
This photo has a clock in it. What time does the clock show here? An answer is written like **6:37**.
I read **3:14**
